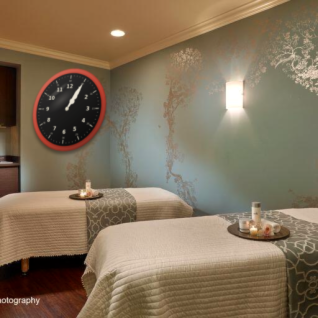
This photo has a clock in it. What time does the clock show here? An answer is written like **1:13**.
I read **1:05**
